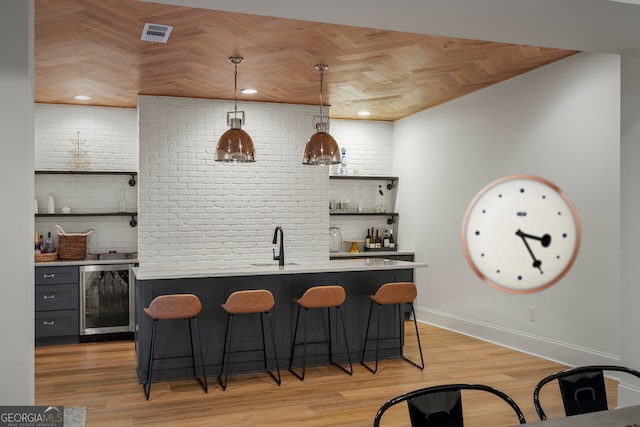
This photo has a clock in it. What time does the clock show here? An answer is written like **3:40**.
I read **3:25**
